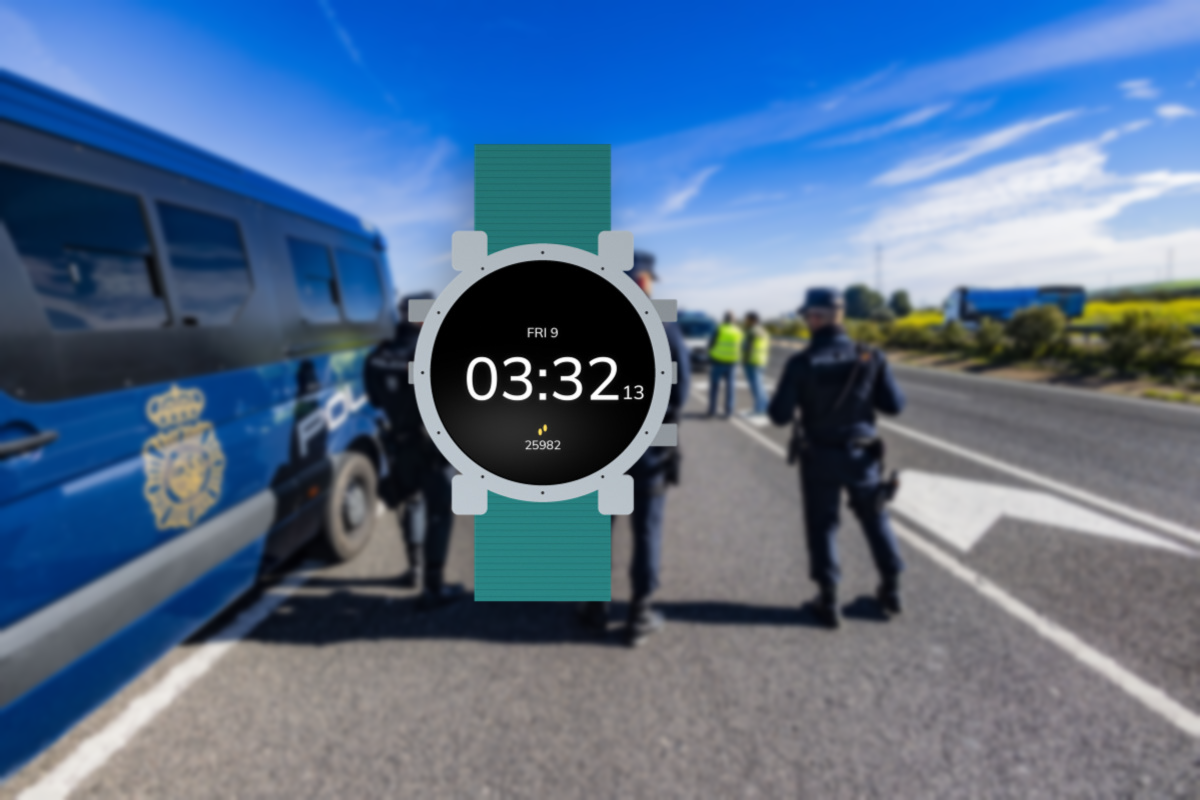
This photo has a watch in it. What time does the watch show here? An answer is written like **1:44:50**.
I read **3:32:13**
